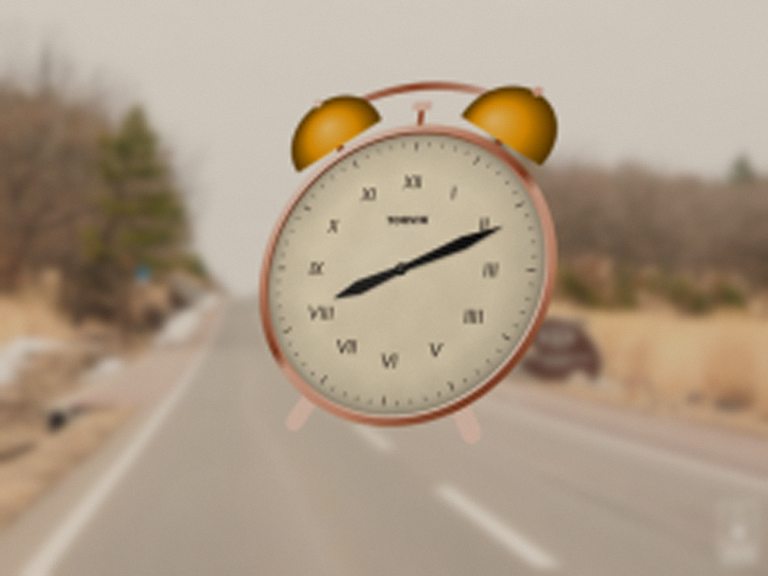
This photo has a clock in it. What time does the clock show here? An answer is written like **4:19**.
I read **8:11**
